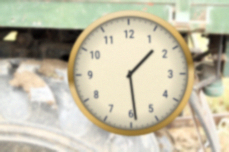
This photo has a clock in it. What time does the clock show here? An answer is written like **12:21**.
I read **1:29**
